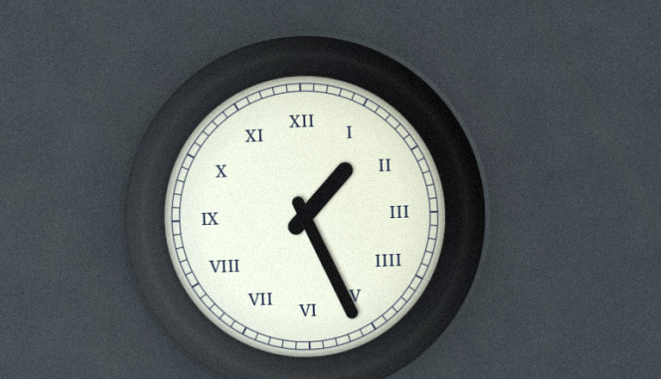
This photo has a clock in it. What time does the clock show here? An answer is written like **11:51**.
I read **1:26**
